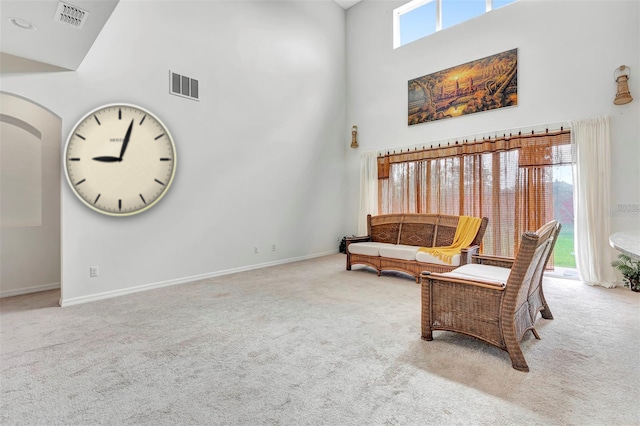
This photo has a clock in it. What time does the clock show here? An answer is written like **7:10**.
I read **9:03**
